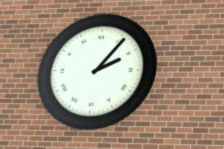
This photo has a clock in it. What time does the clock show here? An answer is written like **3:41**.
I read **2:06**
